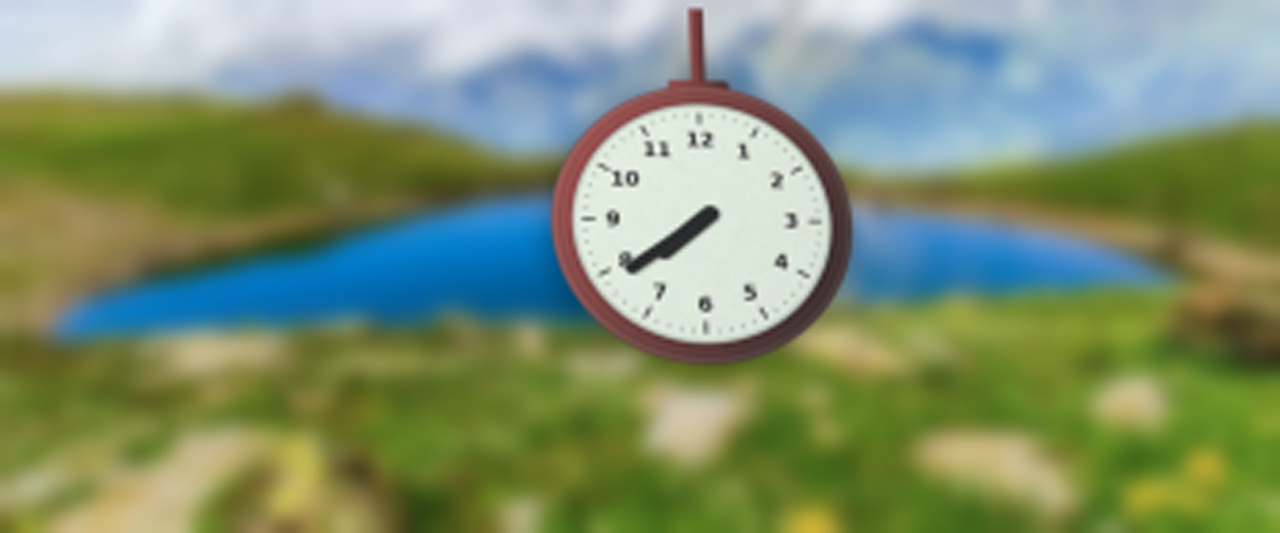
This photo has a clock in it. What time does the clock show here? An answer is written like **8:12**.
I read **7:39**
